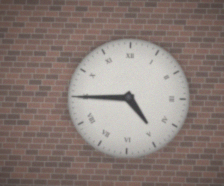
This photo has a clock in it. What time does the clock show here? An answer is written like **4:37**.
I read **4:45**
